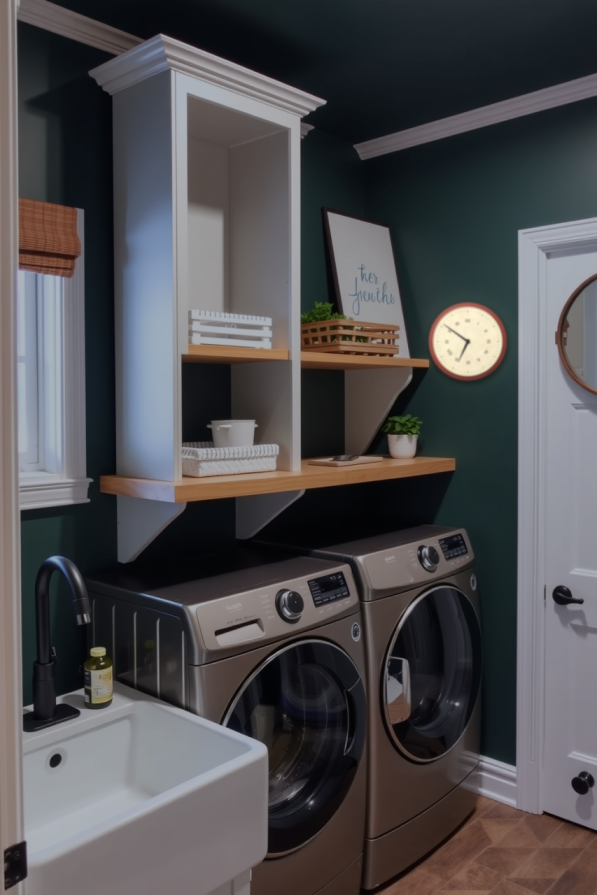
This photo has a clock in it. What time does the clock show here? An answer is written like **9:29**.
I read **6:51**
